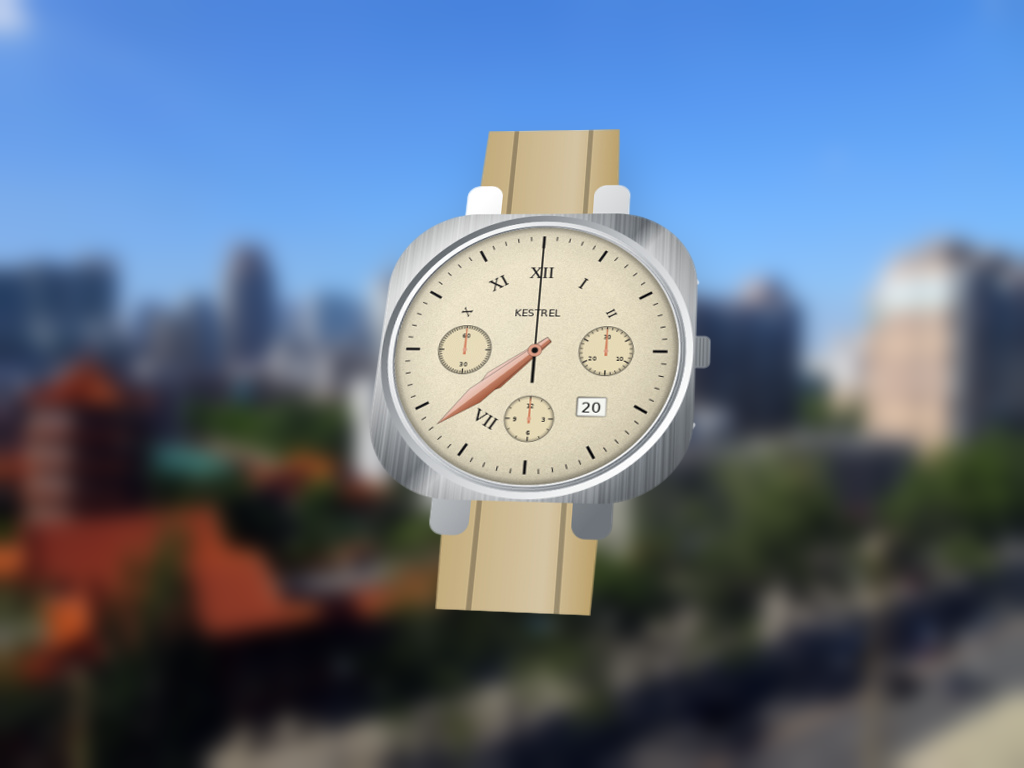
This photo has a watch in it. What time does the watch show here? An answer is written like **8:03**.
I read **7:38**
